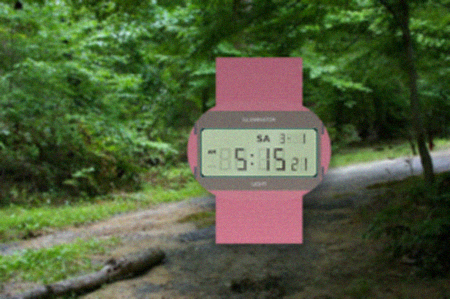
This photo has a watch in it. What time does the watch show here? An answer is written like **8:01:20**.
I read **5:15:21**
